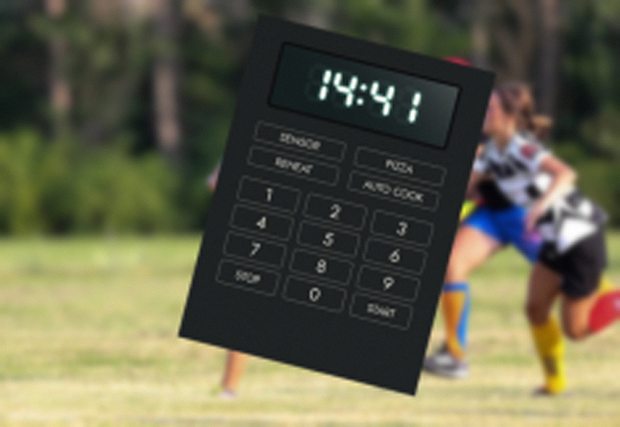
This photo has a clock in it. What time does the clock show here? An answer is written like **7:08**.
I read **14:41**
